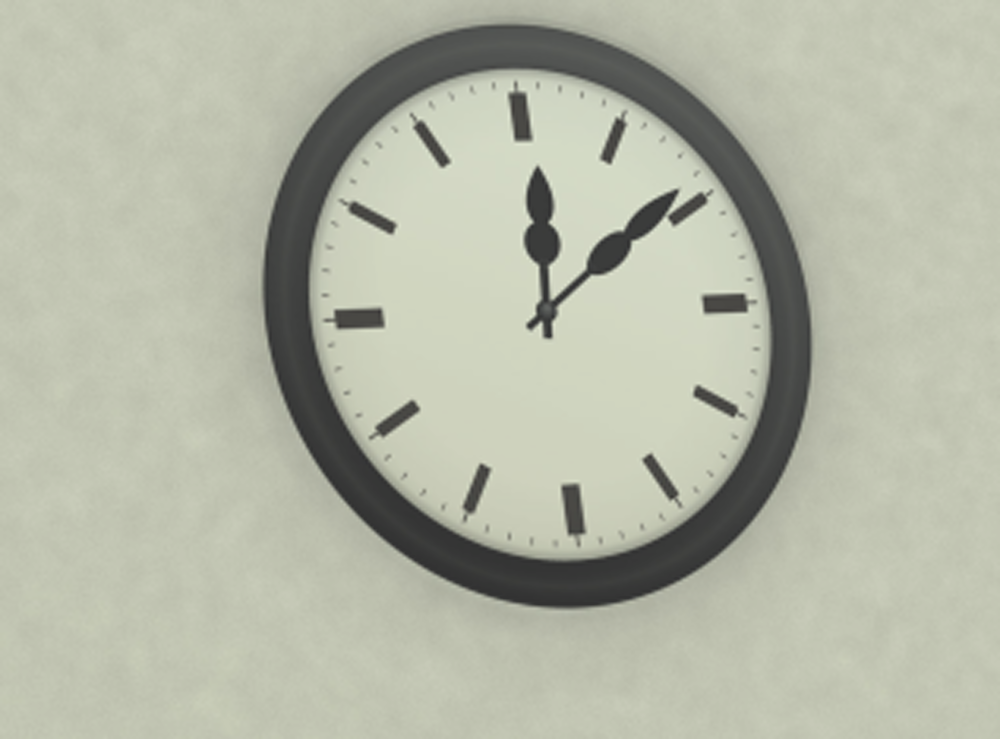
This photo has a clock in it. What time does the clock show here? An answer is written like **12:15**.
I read **12:09**
